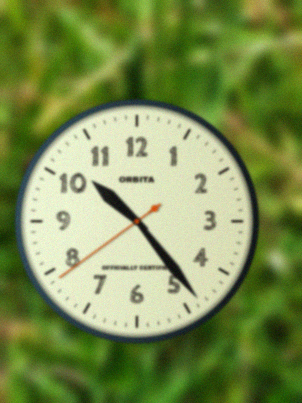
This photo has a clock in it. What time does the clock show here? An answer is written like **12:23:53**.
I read **10:23:39**
